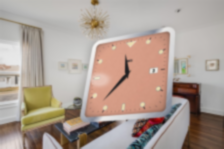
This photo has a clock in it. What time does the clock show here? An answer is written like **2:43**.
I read **11:37**
